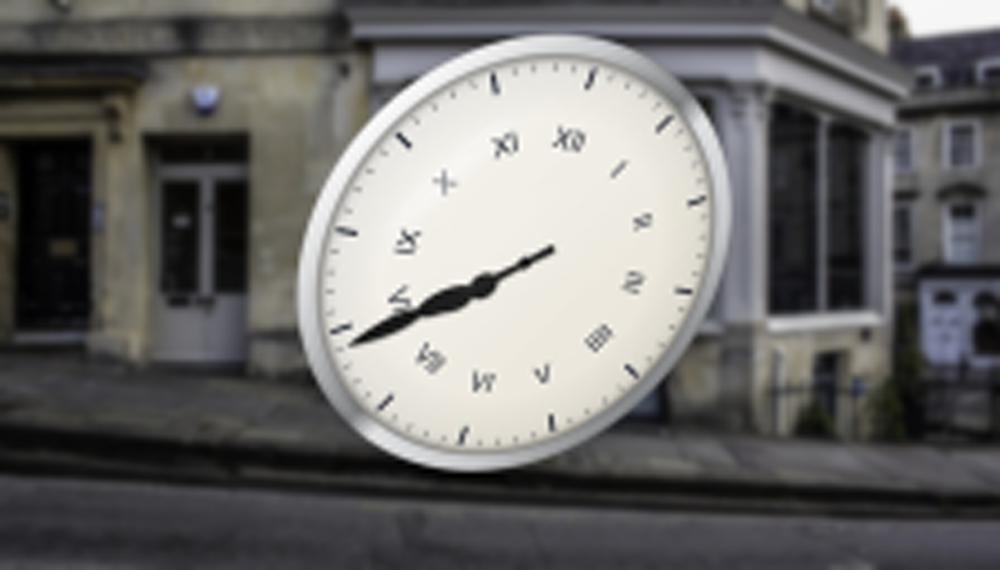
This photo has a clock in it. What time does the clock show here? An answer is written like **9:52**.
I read **7:39**
